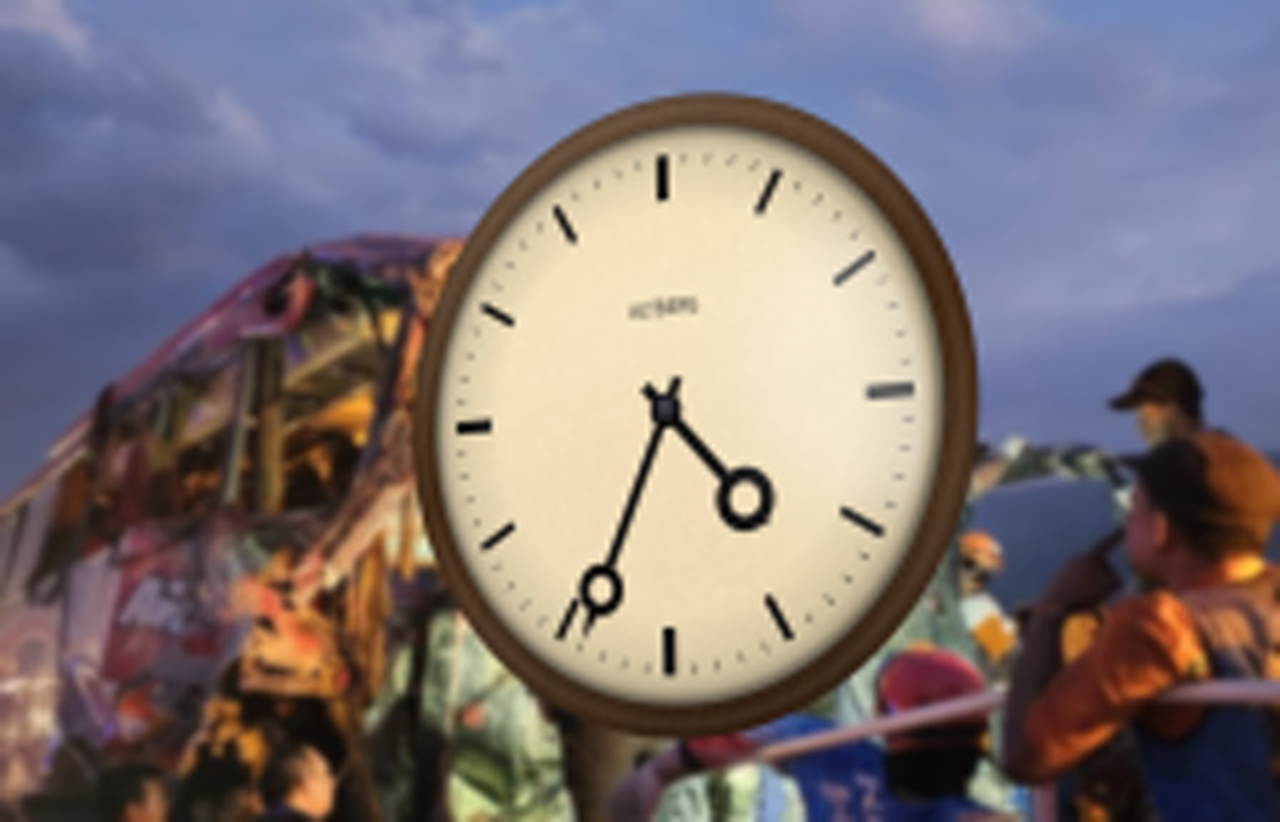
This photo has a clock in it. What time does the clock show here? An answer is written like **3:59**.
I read **4:34**
